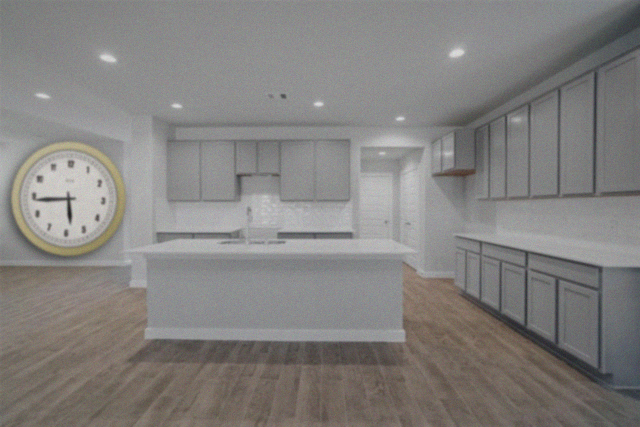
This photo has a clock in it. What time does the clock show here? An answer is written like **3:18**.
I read **5:44**
